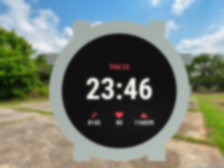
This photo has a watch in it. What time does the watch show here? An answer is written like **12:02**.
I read **23:46**
